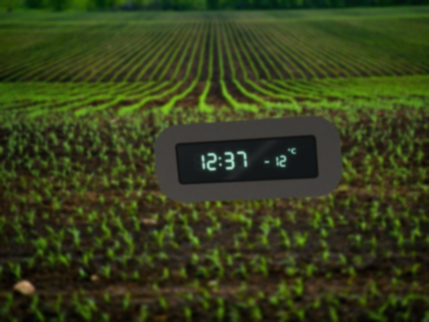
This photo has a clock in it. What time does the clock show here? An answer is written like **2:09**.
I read **12:37**
